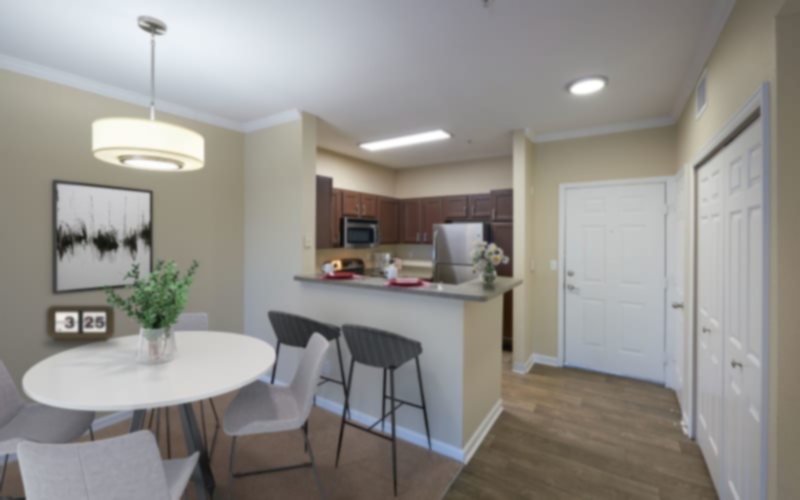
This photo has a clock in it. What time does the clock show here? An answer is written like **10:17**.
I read **3:25**
